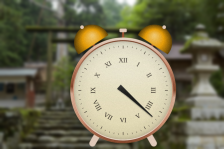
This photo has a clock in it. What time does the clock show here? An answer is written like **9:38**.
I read **4:22**
